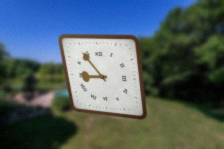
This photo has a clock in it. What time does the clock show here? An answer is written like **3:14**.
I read **8:54**
